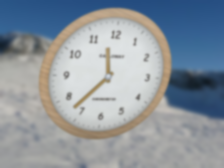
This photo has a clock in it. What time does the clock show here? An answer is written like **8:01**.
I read **11:37**
